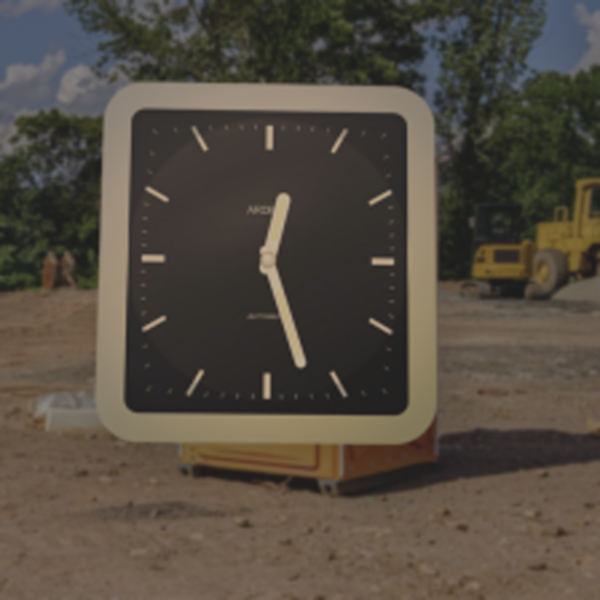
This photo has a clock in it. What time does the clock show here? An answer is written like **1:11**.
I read **12:27**
